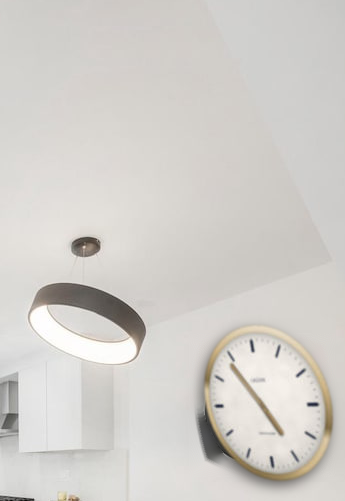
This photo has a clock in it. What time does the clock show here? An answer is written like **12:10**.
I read **4:54**
